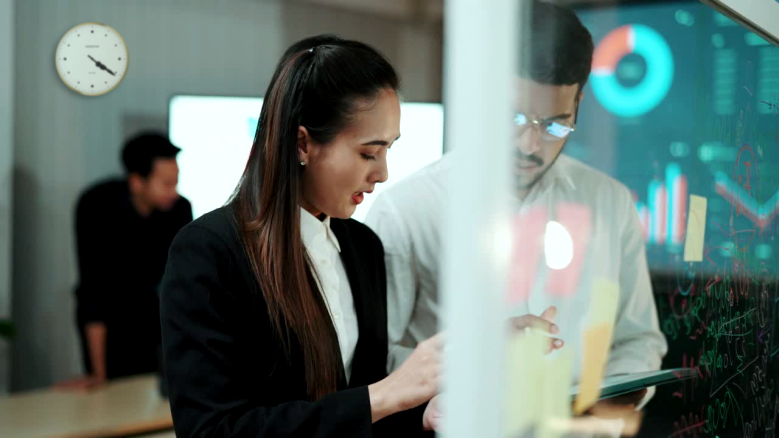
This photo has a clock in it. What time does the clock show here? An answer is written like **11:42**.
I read **4:21**
